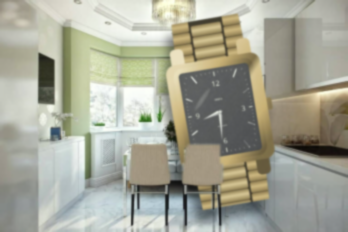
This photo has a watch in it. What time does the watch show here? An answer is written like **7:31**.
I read **8:31**
